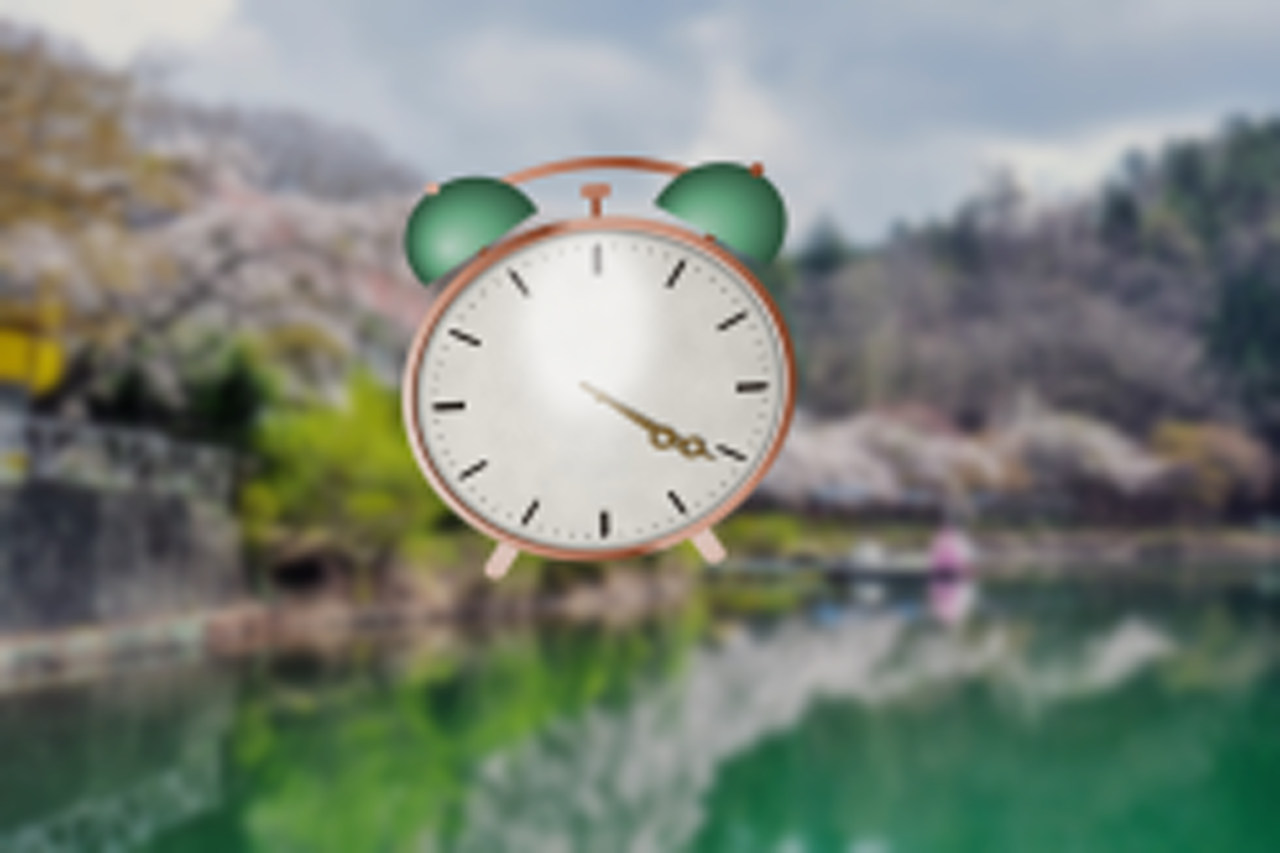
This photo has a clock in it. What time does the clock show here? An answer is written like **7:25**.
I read **4:21**
